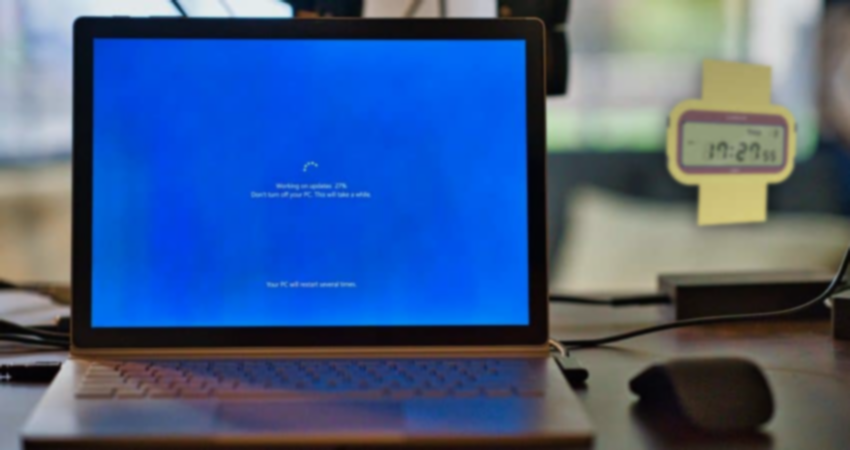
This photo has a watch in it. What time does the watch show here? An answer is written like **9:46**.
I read **17:27**
